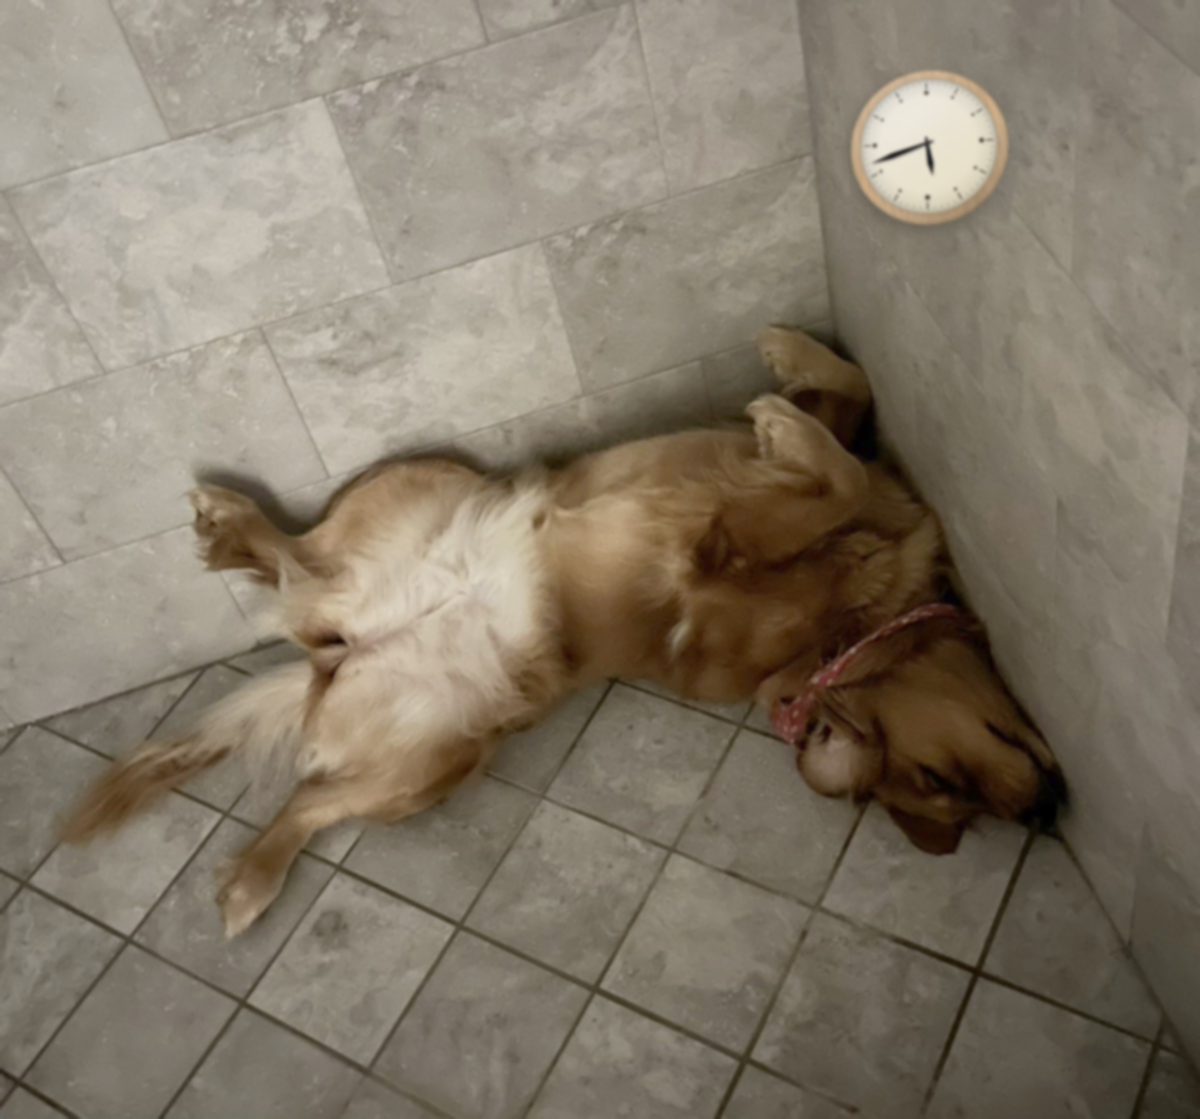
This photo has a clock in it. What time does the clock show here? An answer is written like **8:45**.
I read **5:42**
